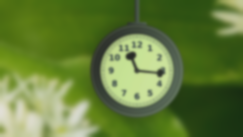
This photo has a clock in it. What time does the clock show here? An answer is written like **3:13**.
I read **11:16**
